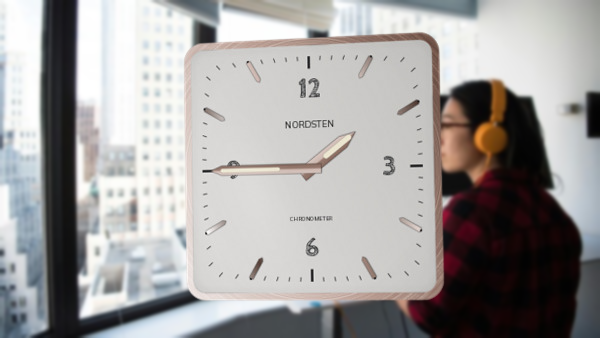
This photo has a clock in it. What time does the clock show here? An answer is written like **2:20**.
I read **1:45**
